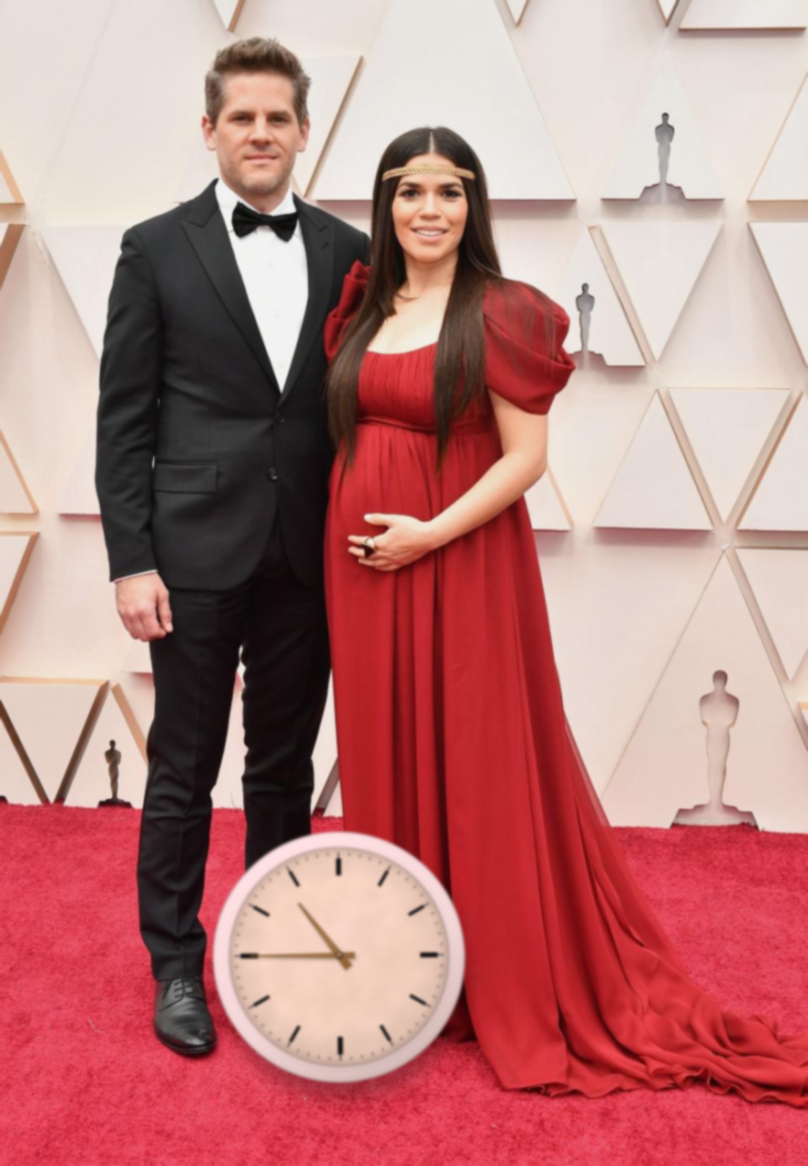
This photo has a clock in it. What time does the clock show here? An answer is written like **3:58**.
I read **10:45**
